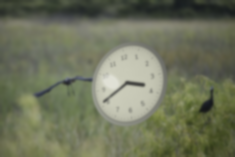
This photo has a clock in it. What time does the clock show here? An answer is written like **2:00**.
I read **3:41**
